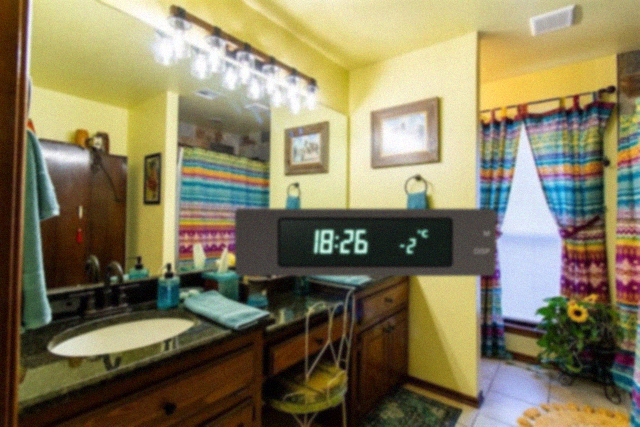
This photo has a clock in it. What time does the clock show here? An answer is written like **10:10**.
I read **18:26**
